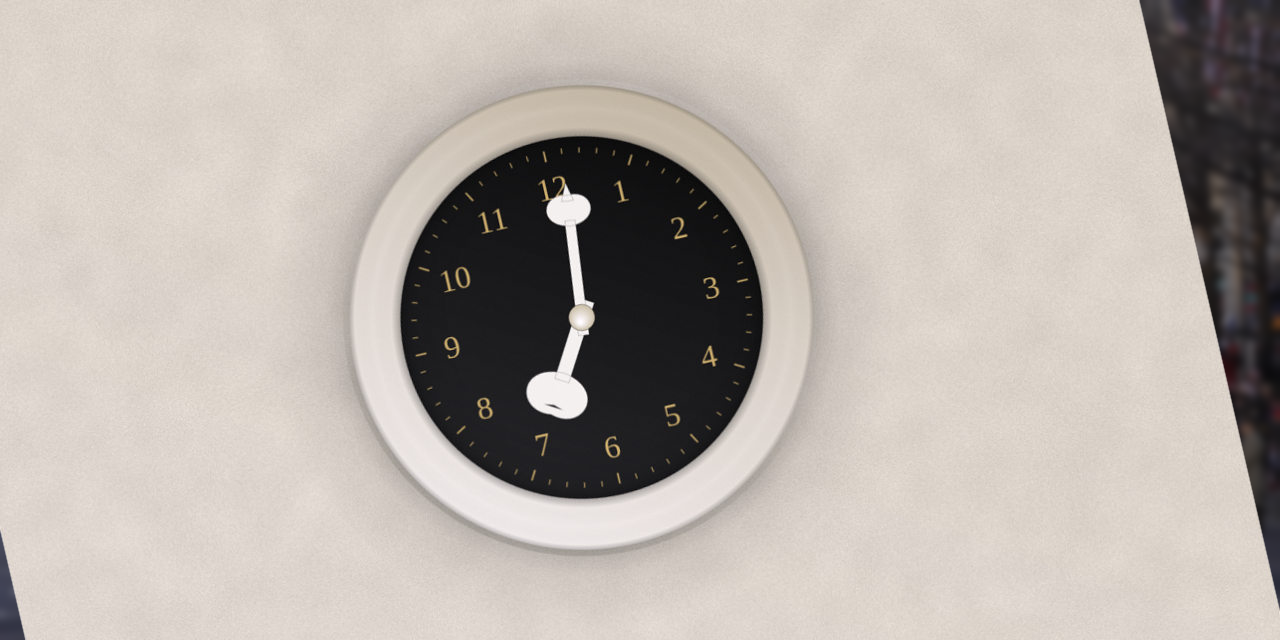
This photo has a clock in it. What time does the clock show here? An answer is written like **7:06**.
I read **7:01**
